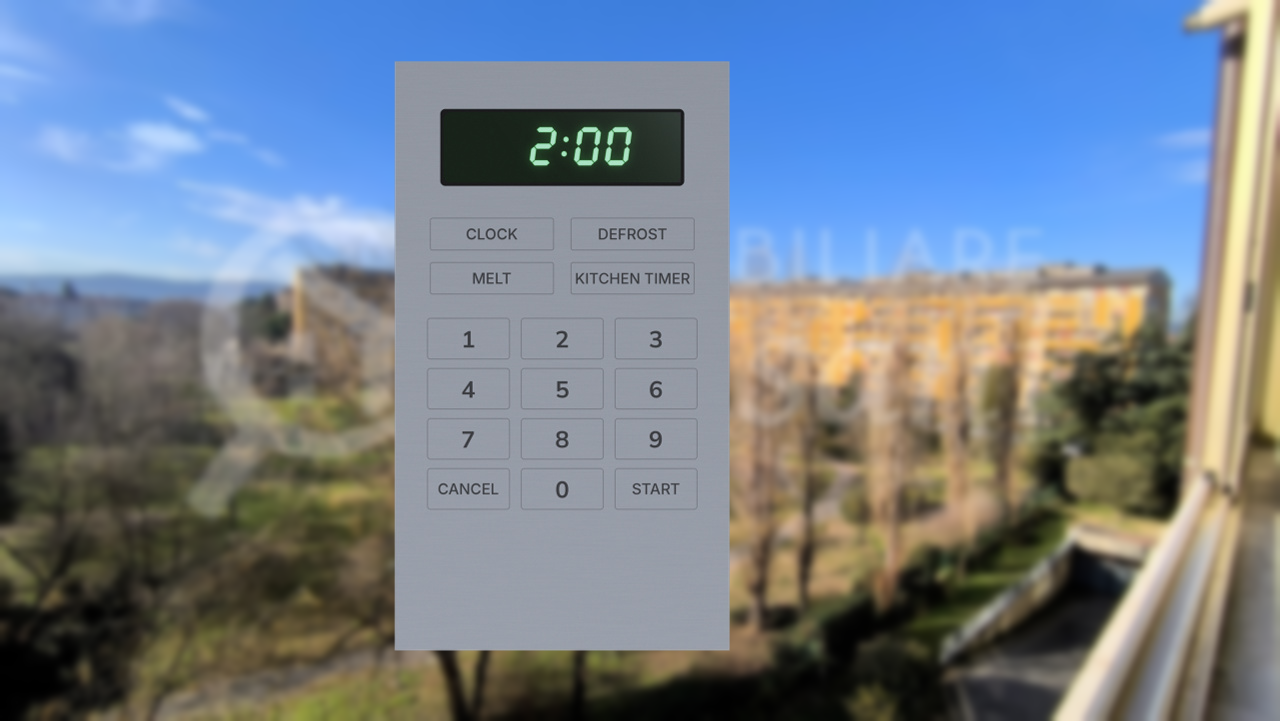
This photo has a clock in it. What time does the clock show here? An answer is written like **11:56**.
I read **2:00**
